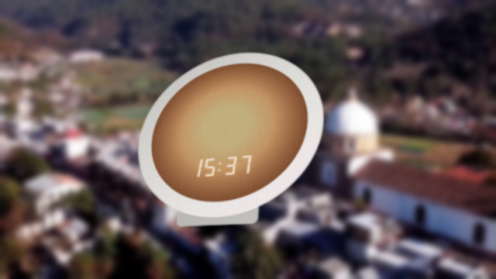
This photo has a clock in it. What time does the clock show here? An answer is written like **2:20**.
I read **15:37**
